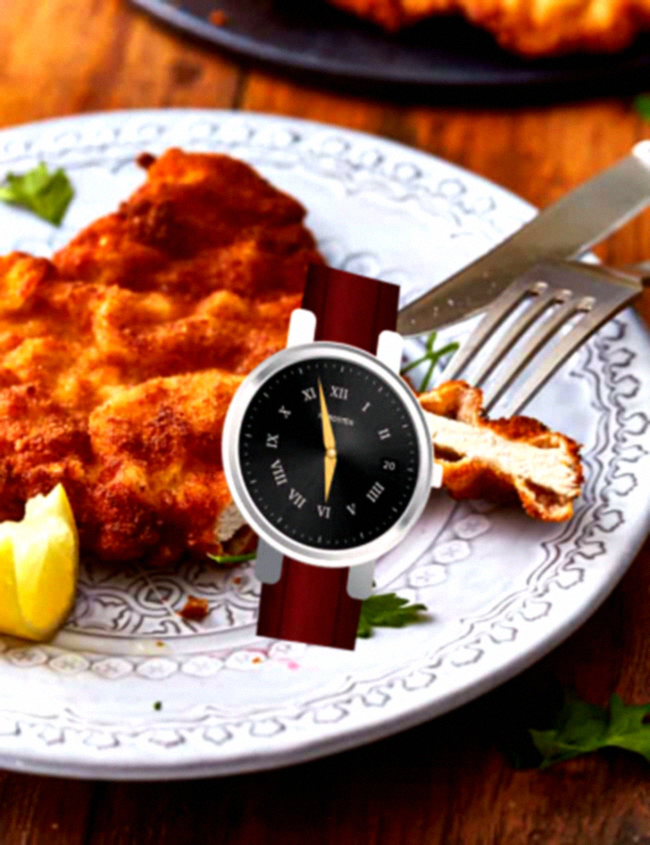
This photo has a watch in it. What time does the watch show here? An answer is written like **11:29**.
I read **5:57**
